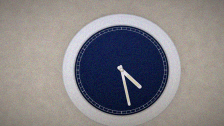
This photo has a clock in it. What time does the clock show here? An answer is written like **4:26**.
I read **4:28**
